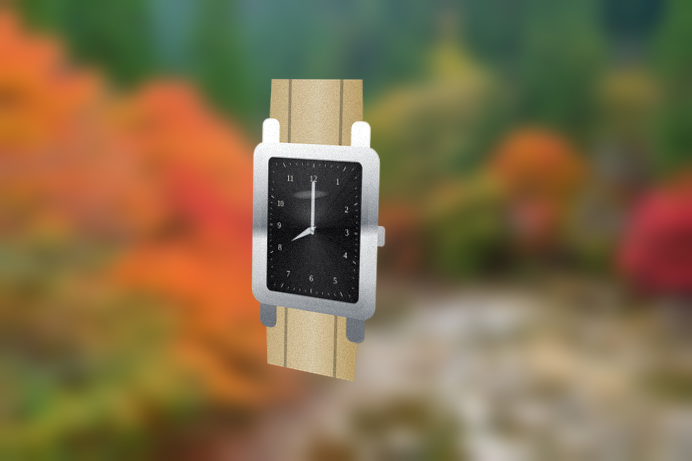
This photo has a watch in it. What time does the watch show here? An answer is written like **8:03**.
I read **8:00**
